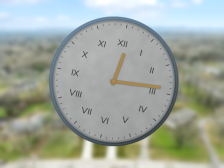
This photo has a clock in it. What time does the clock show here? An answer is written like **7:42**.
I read **12:14**
